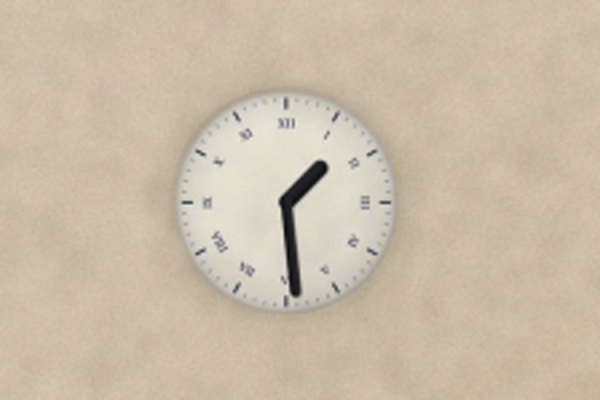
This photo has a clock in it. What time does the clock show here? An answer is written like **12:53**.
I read **1:29**
